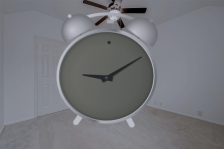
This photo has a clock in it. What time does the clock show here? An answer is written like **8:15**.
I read **9:09**
